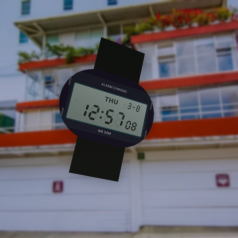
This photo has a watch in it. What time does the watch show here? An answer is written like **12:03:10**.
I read **12:57:08**
